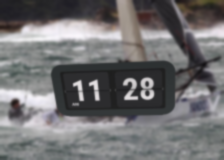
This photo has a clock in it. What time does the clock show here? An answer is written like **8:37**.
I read **11:28**
